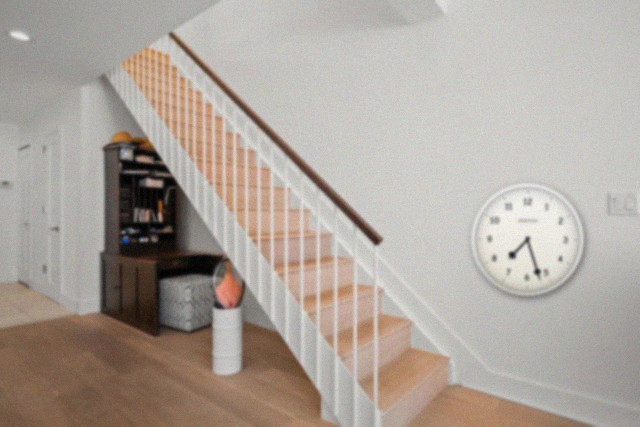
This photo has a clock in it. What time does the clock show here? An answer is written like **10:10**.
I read **7:27**
